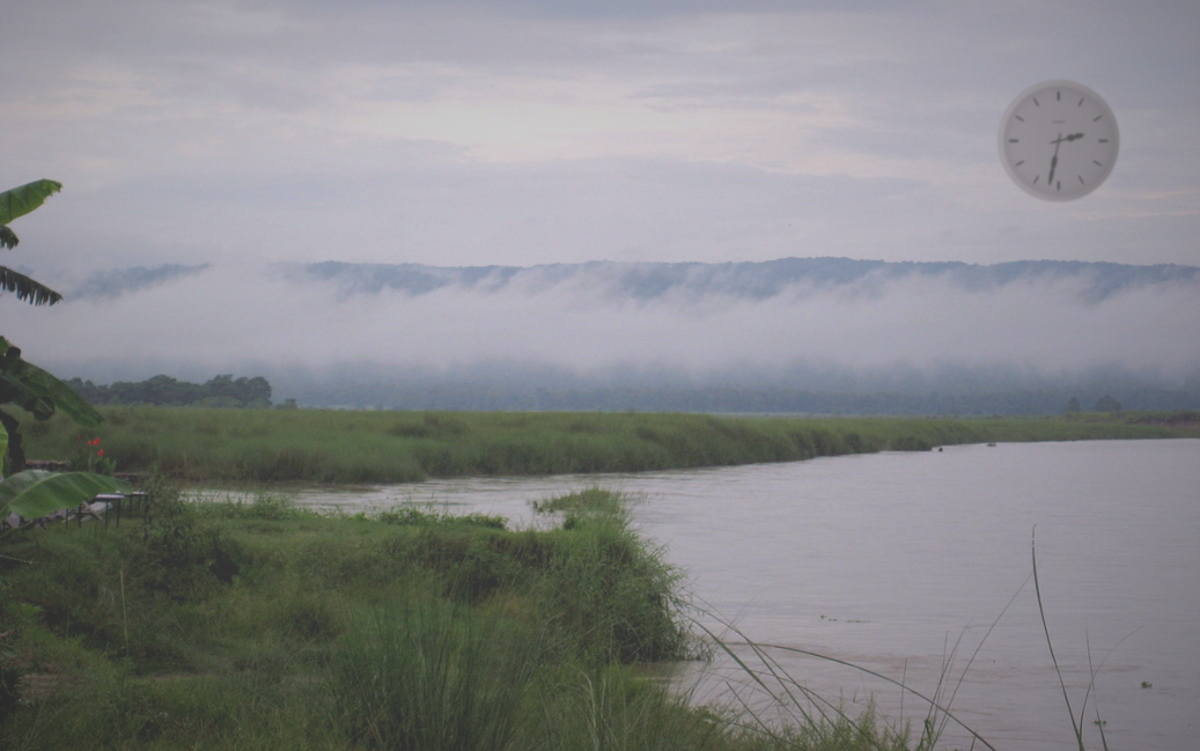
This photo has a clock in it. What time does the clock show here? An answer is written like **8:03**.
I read **2:32**
